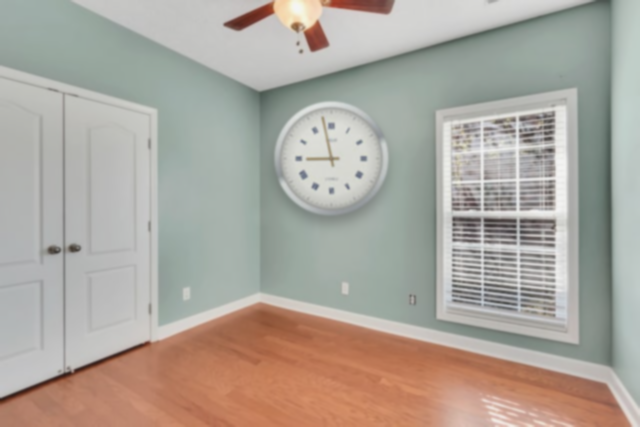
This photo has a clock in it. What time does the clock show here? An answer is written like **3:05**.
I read **8:58**
